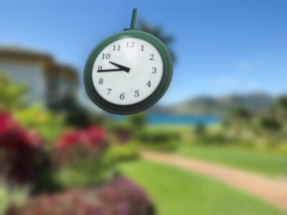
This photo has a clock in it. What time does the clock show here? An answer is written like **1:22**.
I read **9:44**
